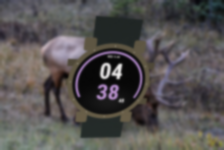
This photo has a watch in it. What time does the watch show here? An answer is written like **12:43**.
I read **4:38**
